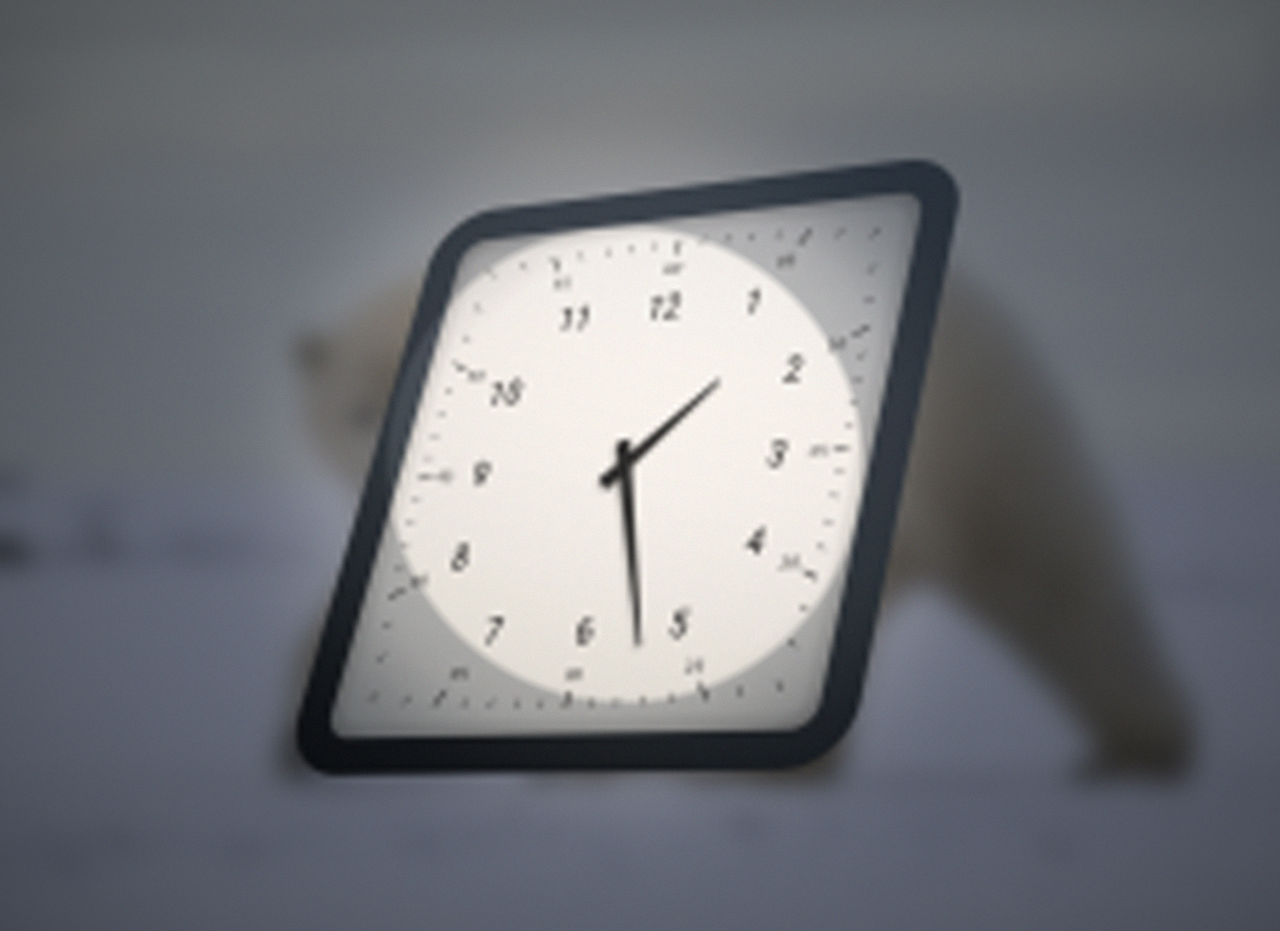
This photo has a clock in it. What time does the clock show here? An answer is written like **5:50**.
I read **1:27**
